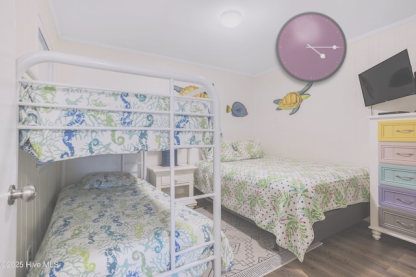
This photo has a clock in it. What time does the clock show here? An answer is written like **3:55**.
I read **4:15**
